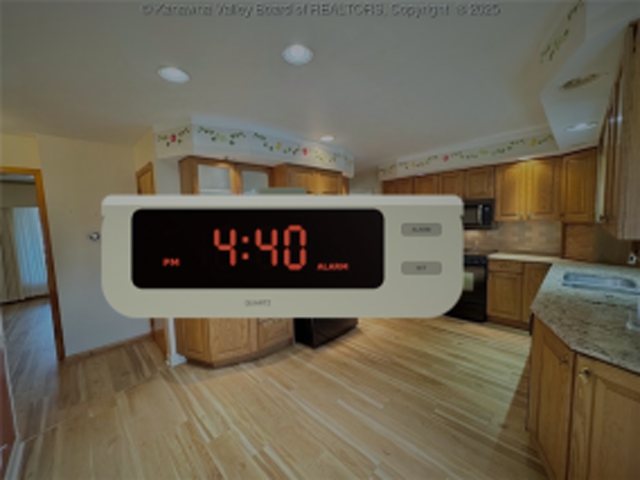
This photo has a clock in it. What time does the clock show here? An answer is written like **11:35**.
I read **4:40**
